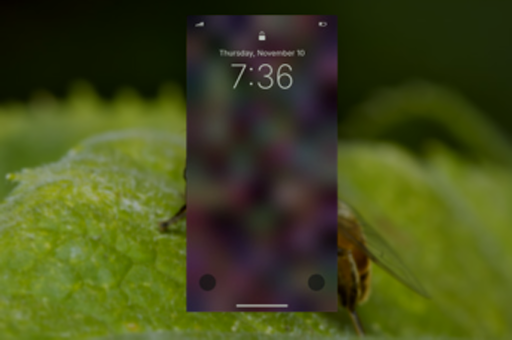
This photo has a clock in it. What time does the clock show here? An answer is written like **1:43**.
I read **7:36**
